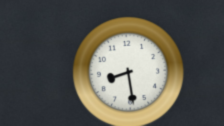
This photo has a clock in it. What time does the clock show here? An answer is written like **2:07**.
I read **8:29**
